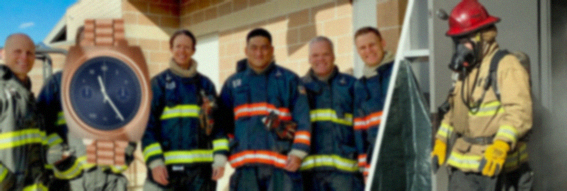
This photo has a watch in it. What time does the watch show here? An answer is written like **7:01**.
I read **11:24**
